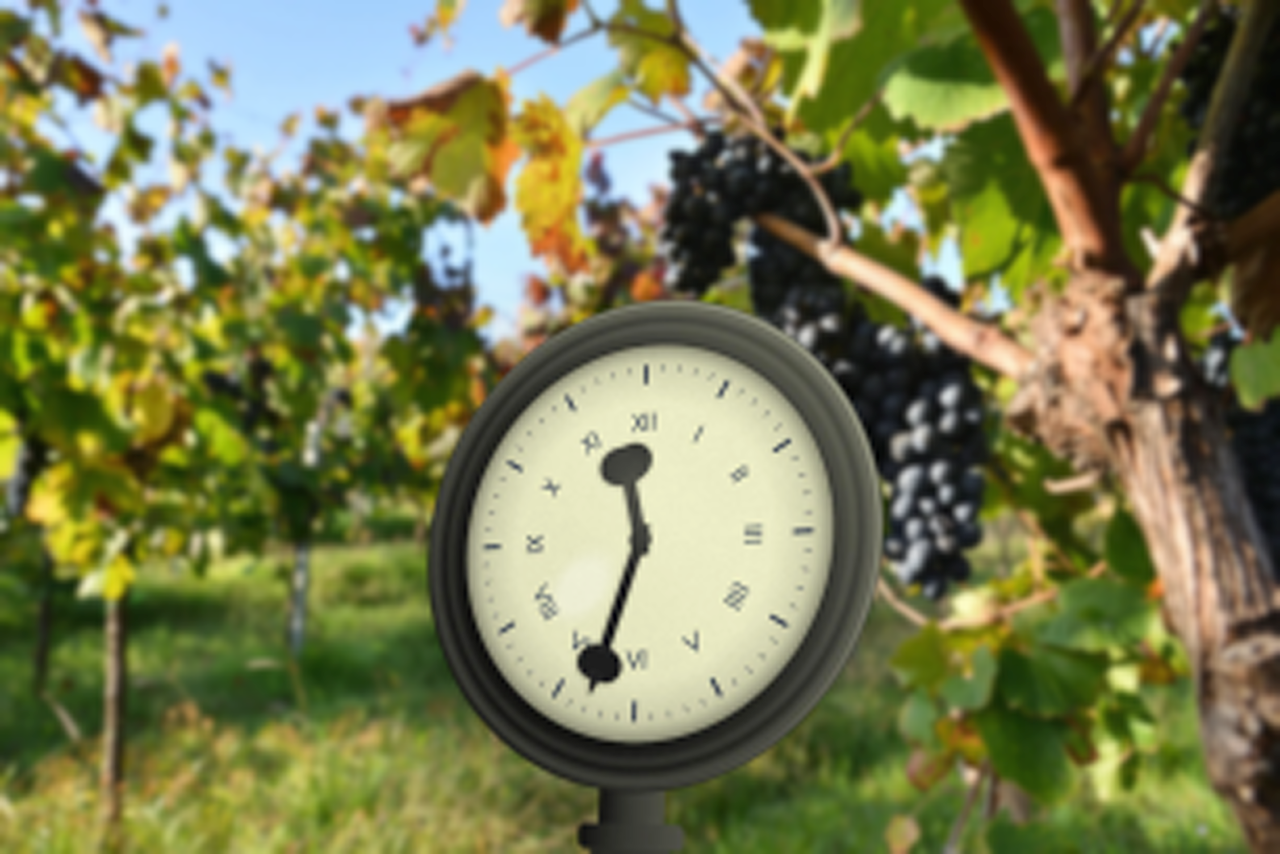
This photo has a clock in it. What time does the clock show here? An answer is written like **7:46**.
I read **11:33**
